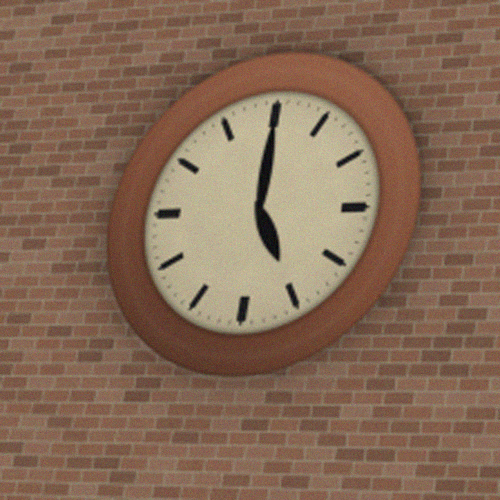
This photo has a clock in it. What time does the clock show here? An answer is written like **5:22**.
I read **5:00**
